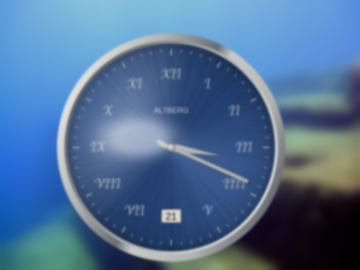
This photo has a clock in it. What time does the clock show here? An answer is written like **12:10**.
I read **3:19**
